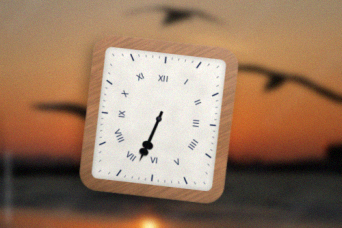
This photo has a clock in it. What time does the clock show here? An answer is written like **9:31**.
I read **6:33**
